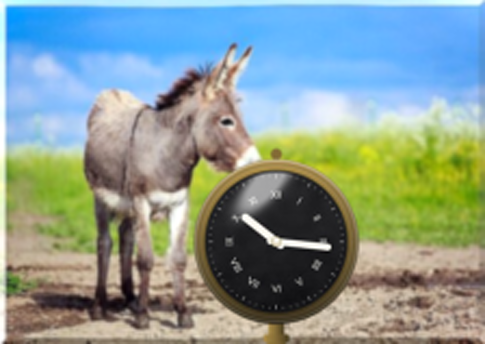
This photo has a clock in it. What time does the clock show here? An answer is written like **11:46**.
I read **10:16**
